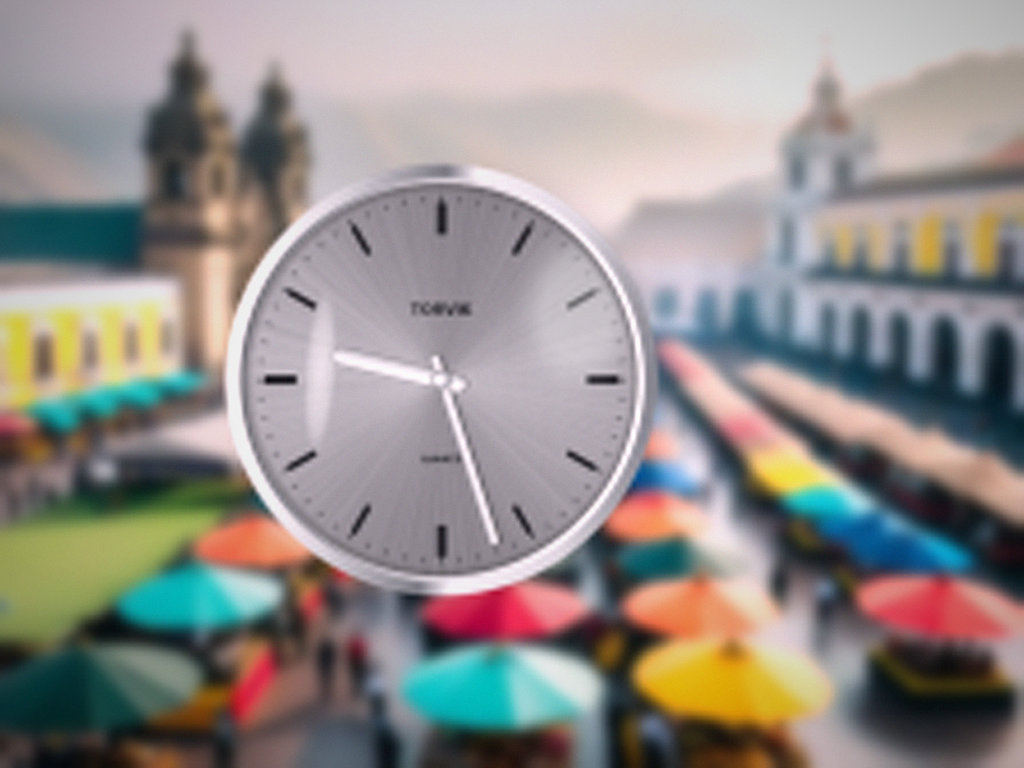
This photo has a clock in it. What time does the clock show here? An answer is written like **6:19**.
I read **9:27**
